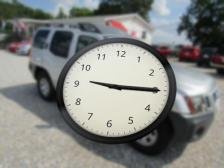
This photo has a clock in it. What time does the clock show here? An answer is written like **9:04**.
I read **9:15**
